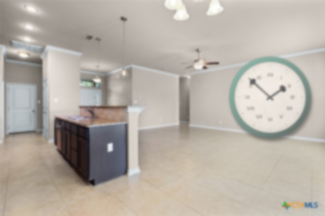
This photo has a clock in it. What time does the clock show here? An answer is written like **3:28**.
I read **1:52**
